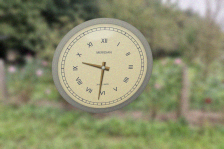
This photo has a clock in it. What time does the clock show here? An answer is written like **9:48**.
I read **9:31**
